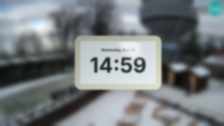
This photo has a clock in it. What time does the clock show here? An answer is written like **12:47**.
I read **14:59**
